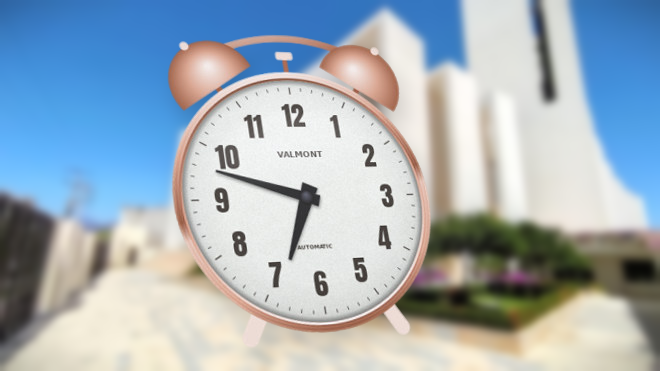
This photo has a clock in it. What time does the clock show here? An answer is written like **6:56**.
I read **6:48**
